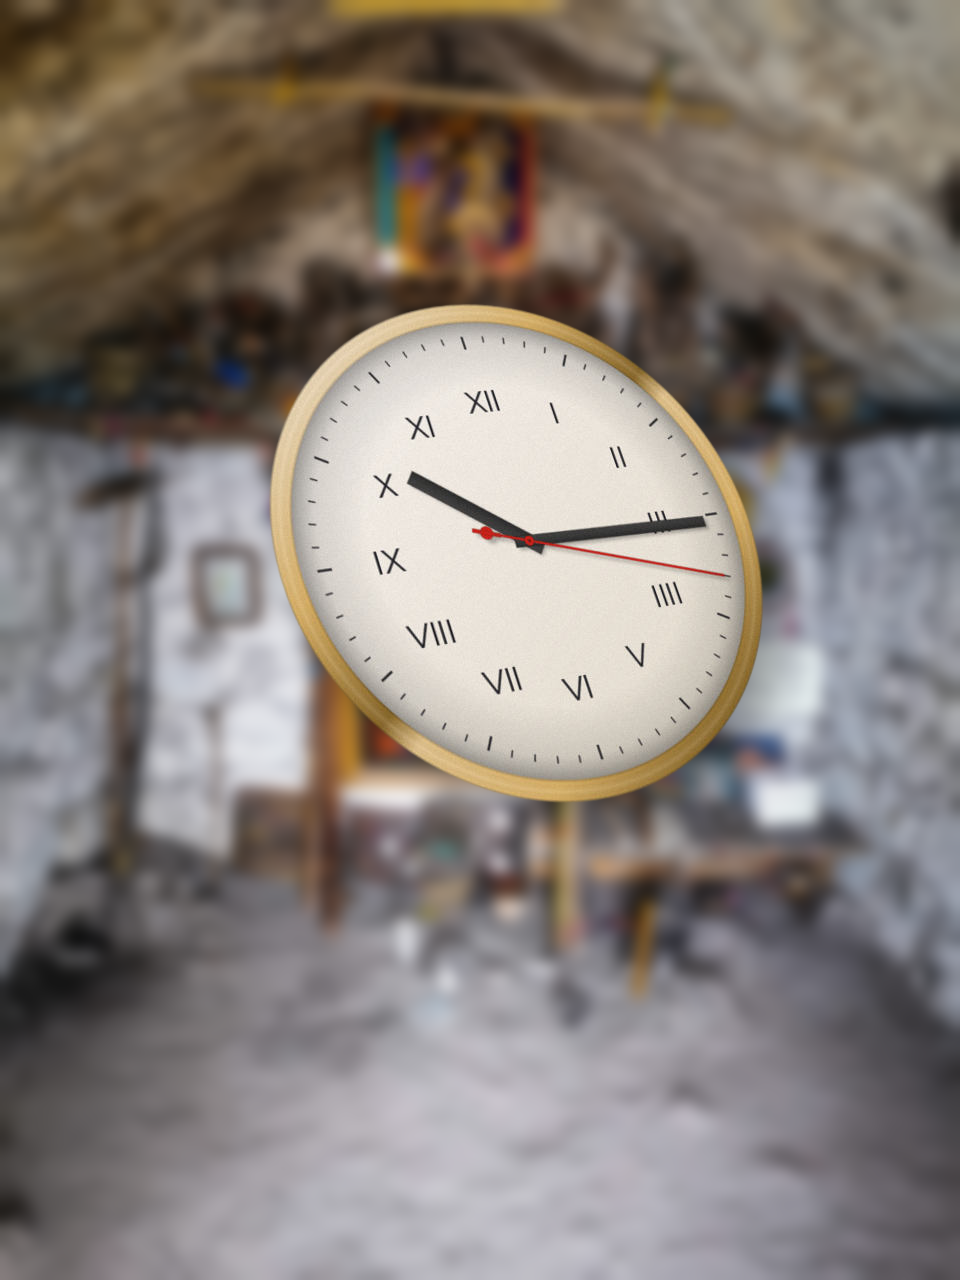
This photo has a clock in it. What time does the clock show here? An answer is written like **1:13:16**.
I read **10:15:18**
